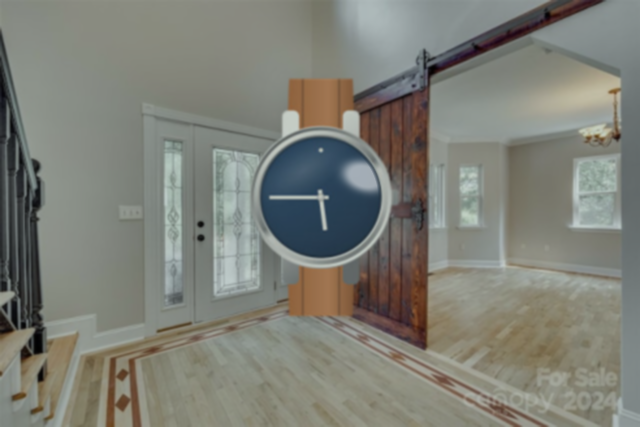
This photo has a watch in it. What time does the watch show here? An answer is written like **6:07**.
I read **5:45**
